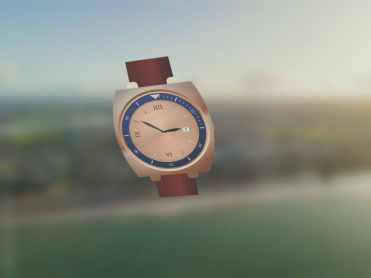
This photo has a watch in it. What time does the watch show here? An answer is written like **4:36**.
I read **2:51**
